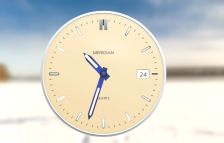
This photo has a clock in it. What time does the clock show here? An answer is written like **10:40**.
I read **10:33**
